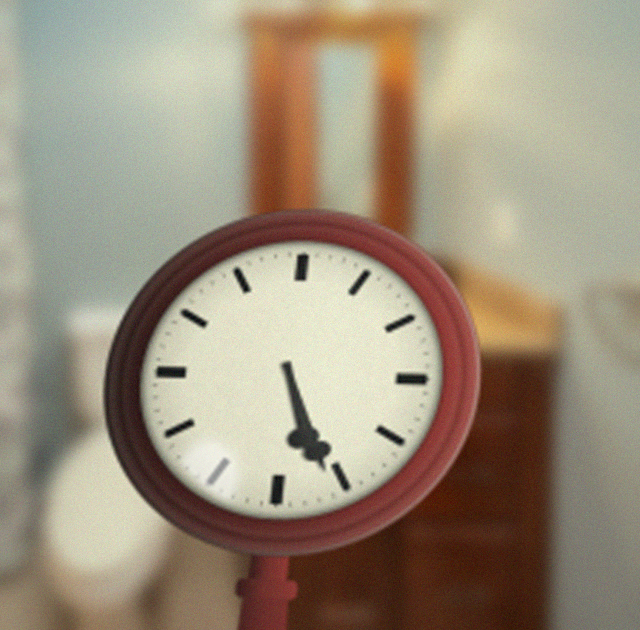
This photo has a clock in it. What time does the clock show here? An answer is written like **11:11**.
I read **5:26**
